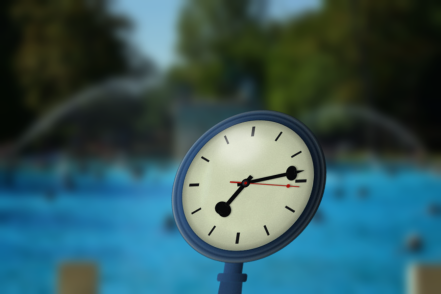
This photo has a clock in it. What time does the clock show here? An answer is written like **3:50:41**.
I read **7:13:16**
